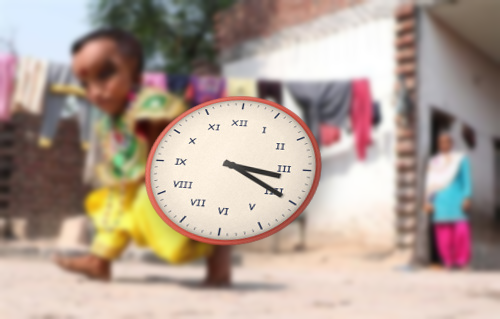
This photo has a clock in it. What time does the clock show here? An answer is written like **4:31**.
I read **3:20**
